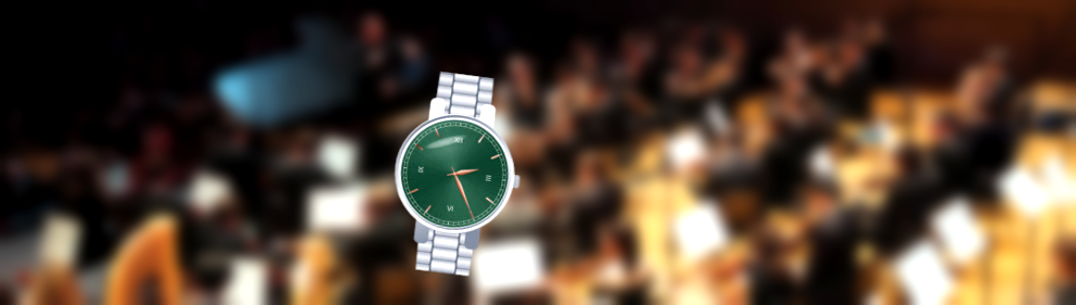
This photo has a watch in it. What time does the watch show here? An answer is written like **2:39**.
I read **2:25**
